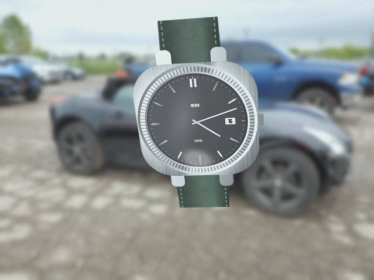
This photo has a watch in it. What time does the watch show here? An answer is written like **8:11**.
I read **4:12**
